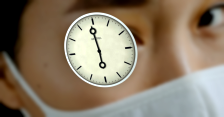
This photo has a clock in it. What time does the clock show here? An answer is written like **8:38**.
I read **5:59**
